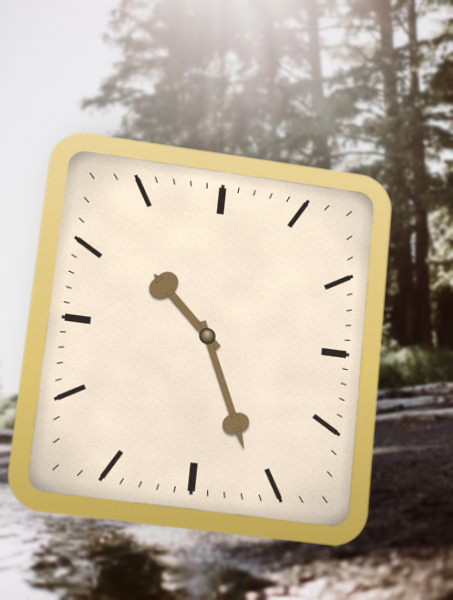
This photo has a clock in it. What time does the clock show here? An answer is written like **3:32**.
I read **10:26**
